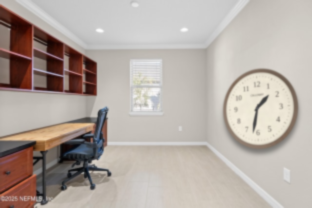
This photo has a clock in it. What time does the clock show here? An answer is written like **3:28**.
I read **1:32**
